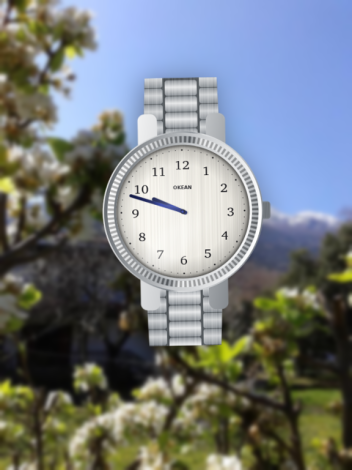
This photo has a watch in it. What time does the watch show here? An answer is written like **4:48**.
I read **9:48**
